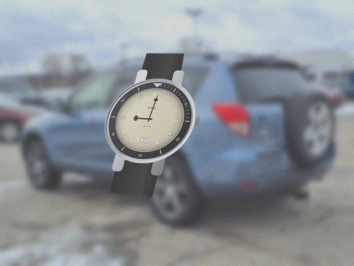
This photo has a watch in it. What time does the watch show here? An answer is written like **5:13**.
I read **9:01**
